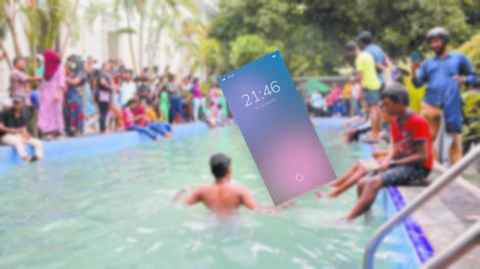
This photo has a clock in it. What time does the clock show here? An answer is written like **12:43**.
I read **21:46**
